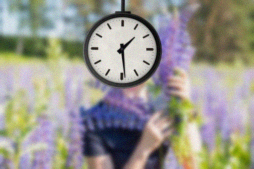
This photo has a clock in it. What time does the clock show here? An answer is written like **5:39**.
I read **1:29**
